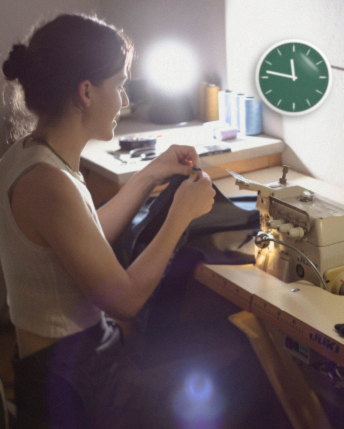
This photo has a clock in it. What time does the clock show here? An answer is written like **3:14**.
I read **11:47**
